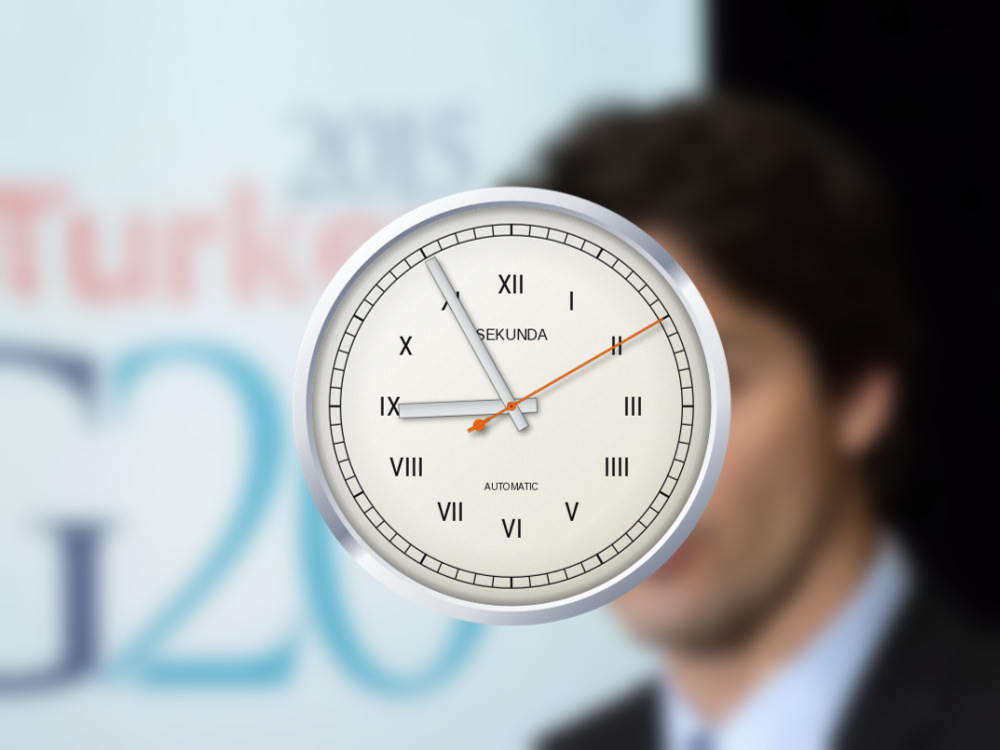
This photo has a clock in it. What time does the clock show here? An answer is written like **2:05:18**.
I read **8:55:10**
